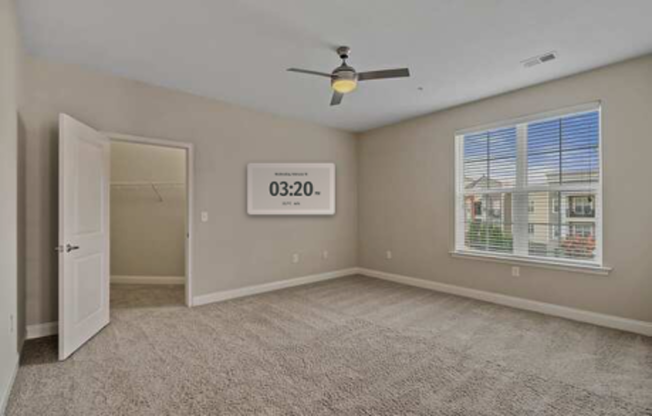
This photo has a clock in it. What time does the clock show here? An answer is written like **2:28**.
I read **3:20**
